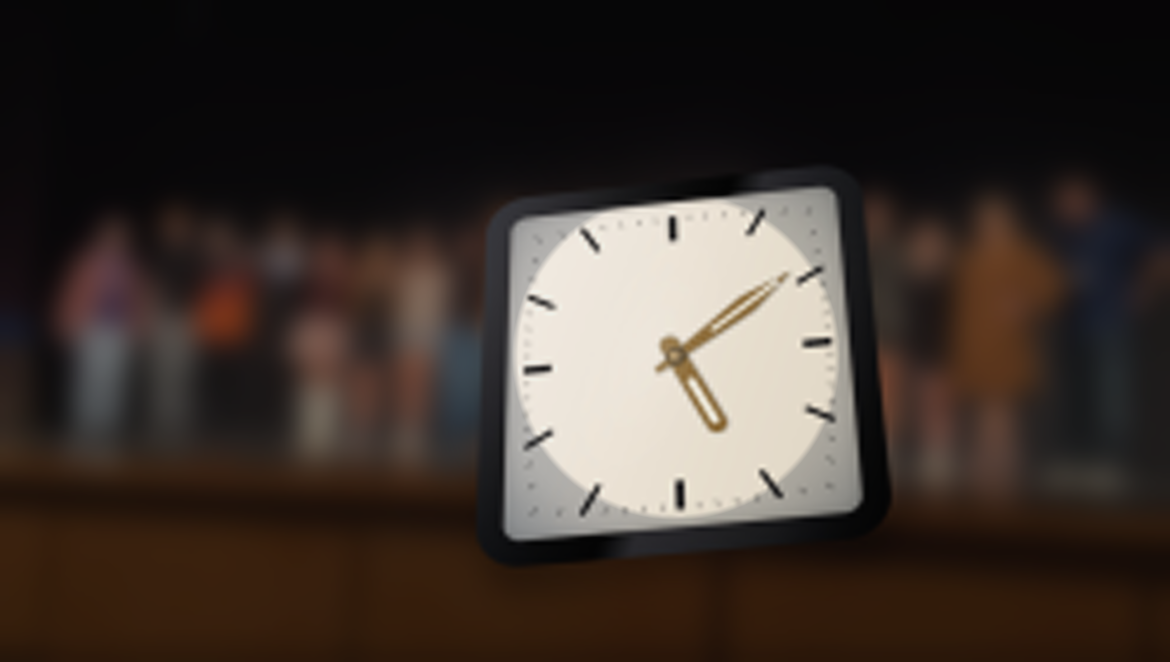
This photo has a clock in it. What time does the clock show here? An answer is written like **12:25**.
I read **5:09**
